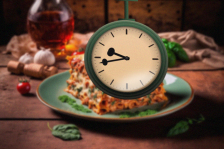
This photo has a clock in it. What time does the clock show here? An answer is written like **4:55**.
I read **9:43**
